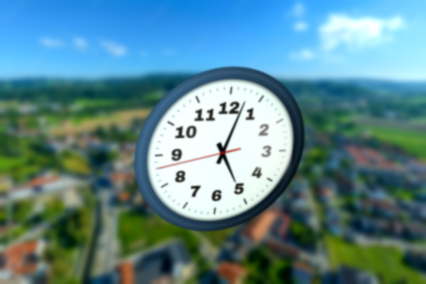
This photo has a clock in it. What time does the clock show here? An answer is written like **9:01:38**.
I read **5:02:43**
